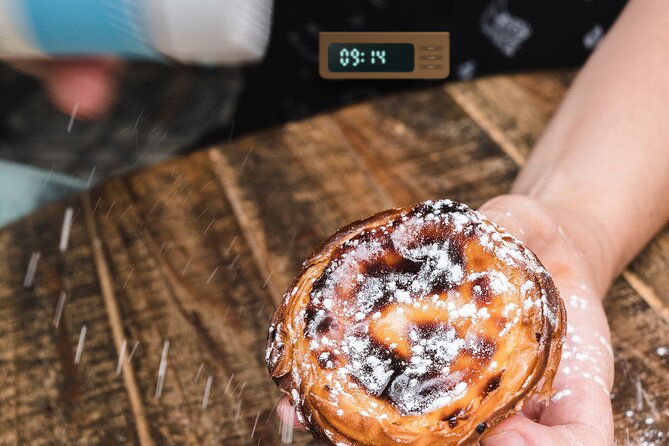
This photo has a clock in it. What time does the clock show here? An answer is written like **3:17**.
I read **9:14**
